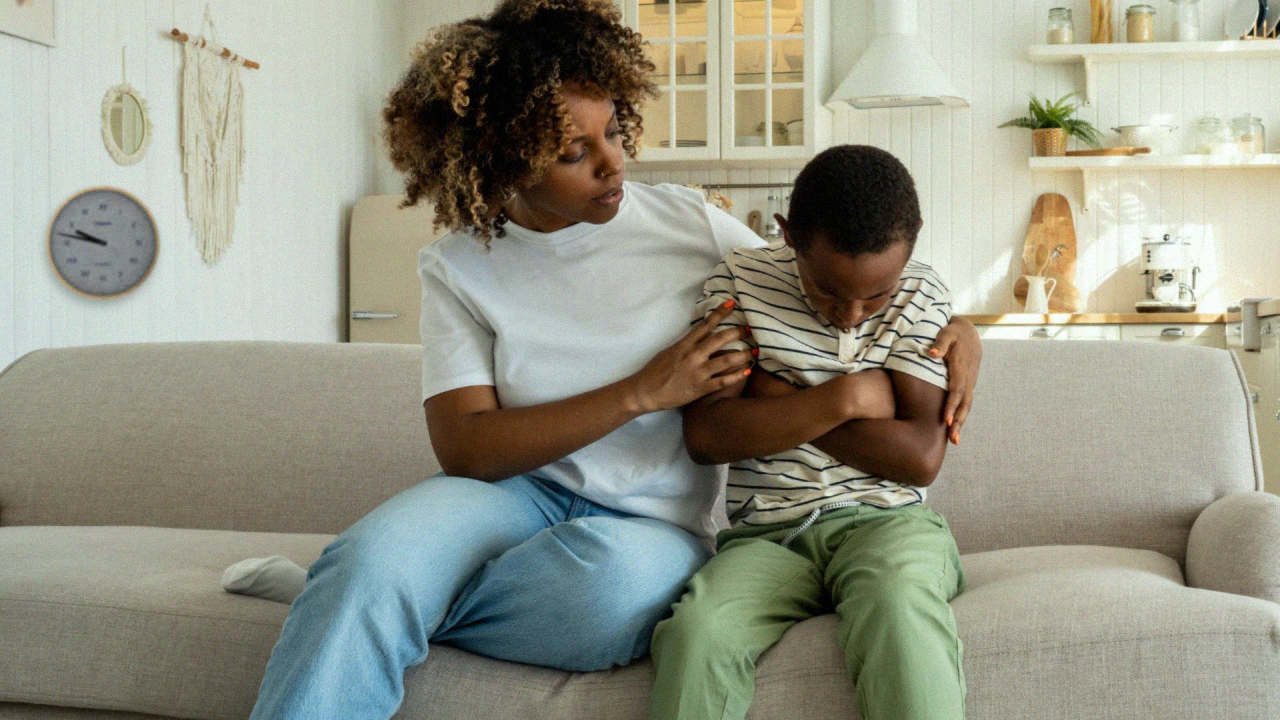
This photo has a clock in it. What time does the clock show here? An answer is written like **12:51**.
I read **9:47**
